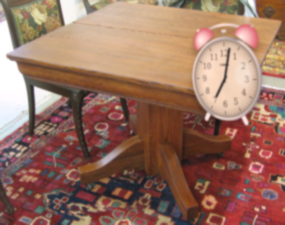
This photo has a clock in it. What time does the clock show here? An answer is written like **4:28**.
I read **7:02**
